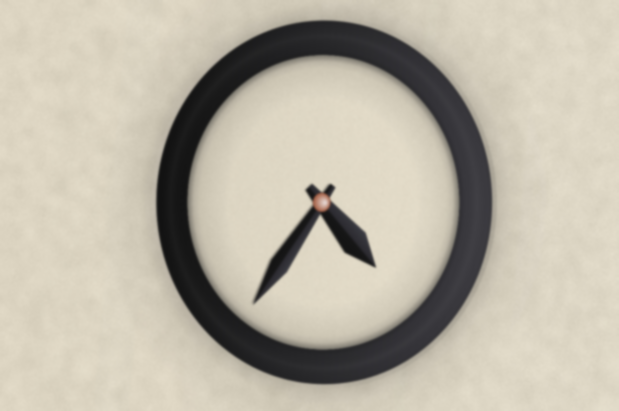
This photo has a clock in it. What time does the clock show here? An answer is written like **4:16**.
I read **4:36**
